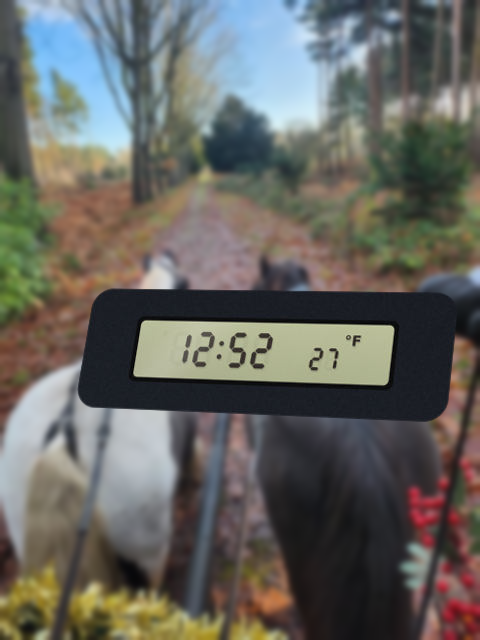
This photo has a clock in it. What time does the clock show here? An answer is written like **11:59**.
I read **12:52**
